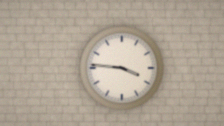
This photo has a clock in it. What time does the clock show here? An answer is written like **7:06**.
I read **3:46**
